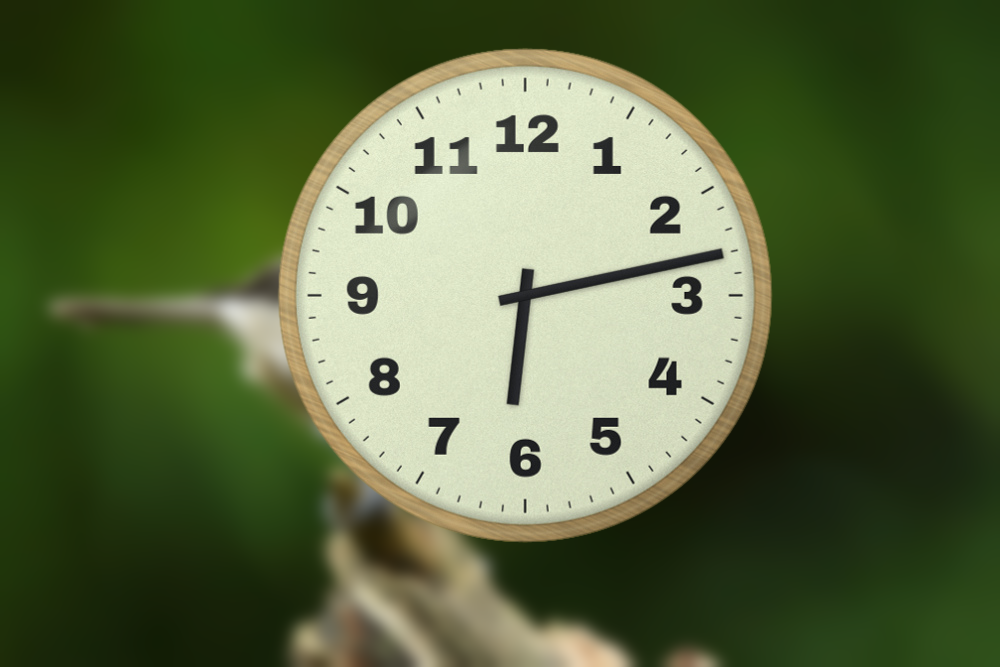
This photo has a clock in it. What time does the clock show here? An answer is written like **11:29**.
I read **6:13**
